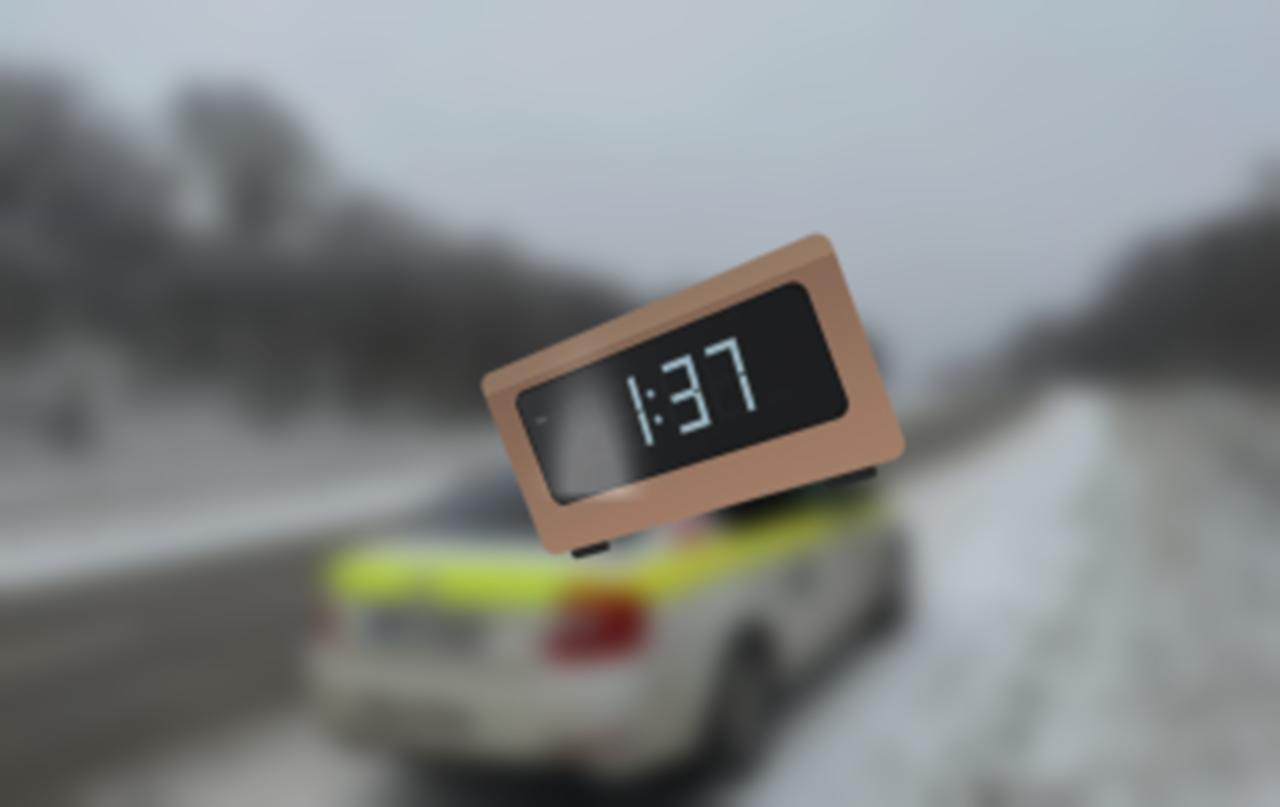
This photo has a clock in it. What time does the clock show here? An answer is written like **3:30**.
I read **1:37**
